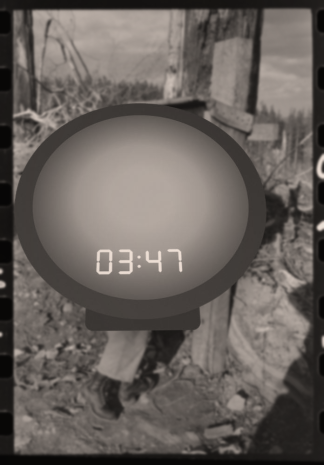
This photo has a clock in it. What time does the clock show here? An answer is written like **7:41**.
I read **3:47**
